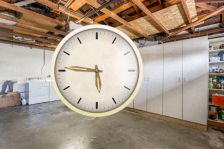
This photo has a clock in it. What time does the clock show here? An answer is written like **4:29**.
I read **5:46**
